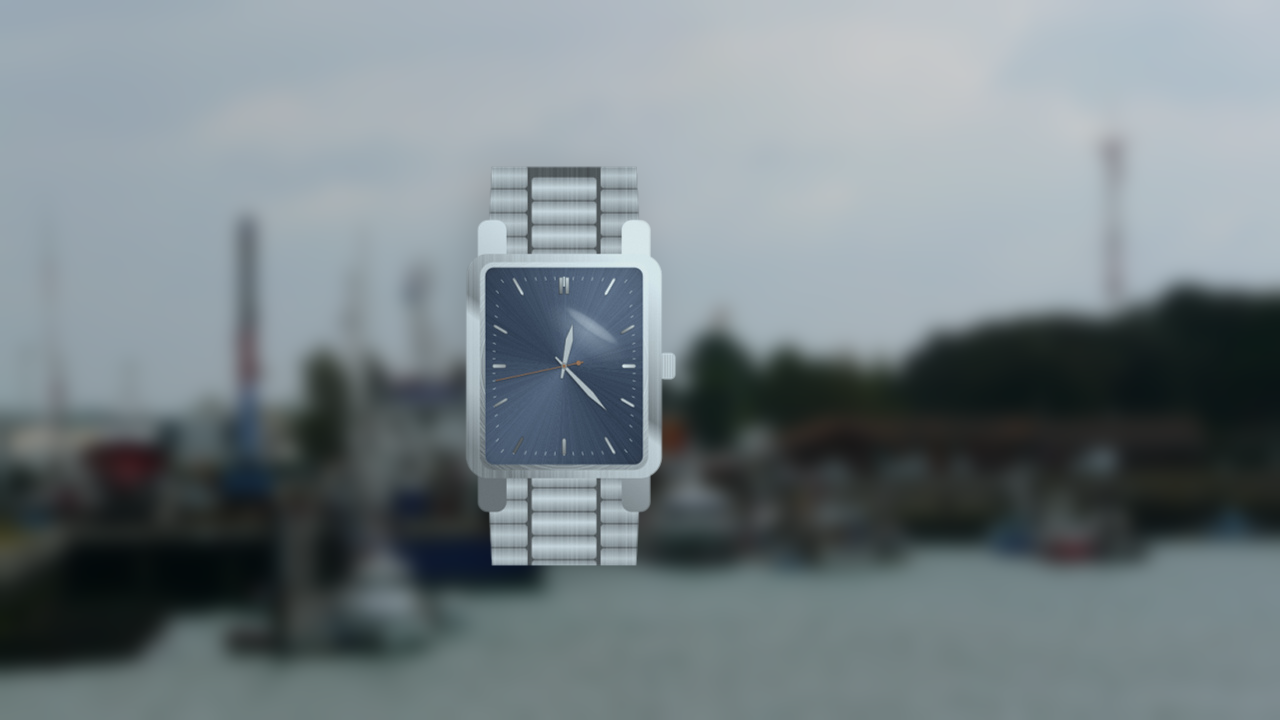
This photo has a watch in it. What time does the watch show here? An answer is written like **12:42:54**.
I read **12:22:43**
